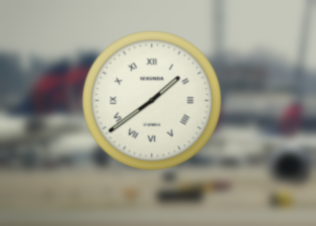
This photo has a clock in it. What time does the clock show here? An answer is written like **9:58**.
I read **1:39**
